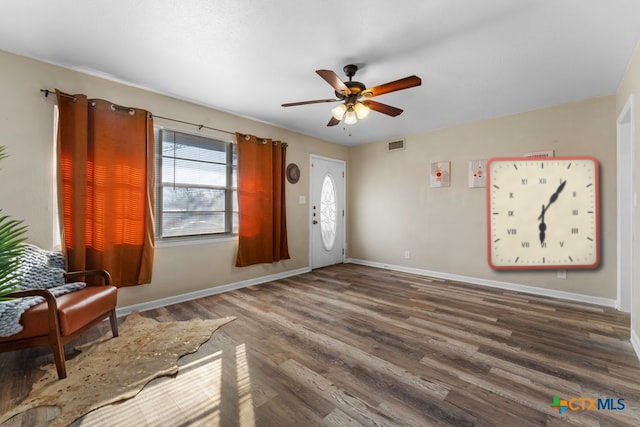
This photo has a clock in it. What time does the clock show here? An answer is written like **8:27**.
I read **6:06**
